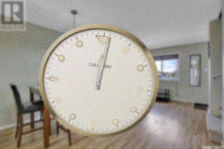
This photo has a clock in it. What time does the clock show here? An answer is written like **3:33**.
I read **12:01**
